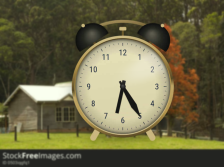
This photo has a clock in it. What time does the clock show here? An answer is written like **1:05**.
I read **6:25**
